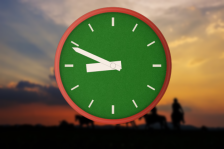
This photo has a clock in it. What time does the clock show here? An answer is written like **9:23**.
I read **8:49**
